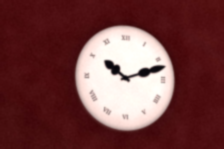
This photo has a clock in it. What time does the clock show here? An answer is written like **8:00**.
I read **10:12**
